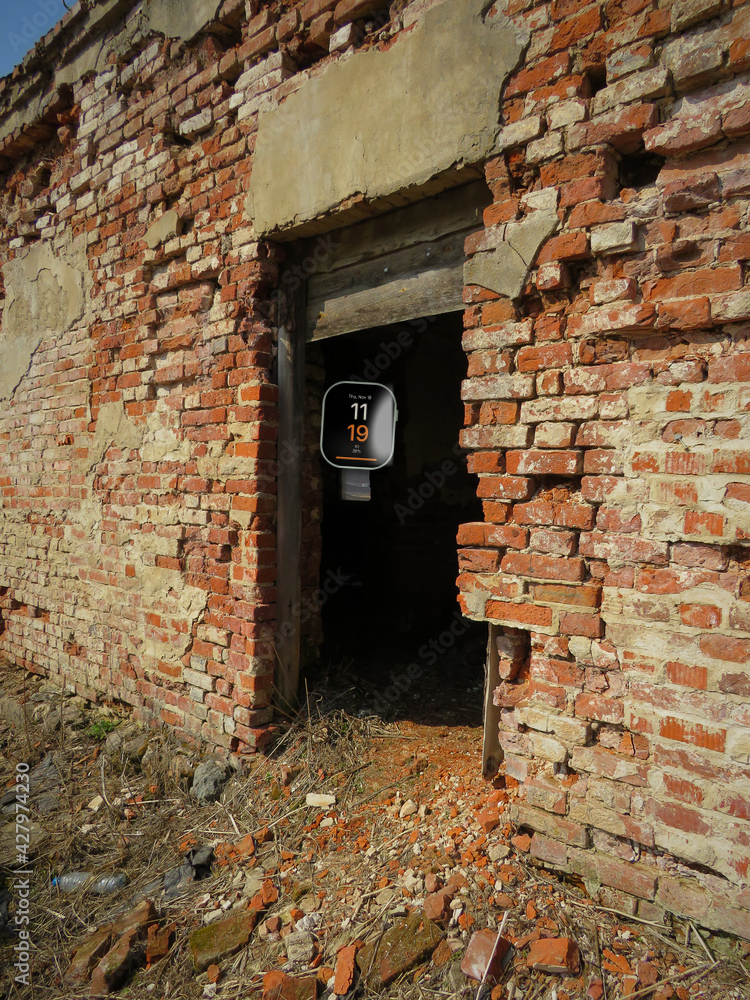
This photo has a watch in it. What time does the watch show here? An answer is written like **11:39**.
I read **11:19**
